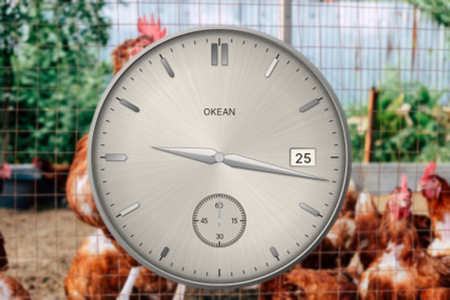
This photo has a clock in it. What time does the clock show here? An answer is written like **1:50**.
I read **9:17**
